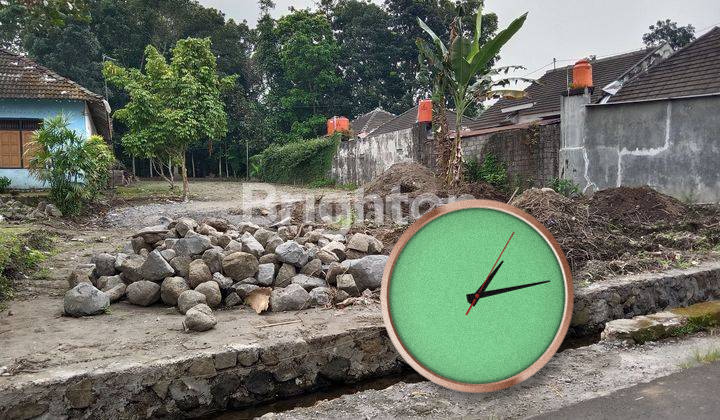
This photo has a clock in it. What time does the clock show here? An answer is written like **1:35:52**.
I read **1:13:05**
